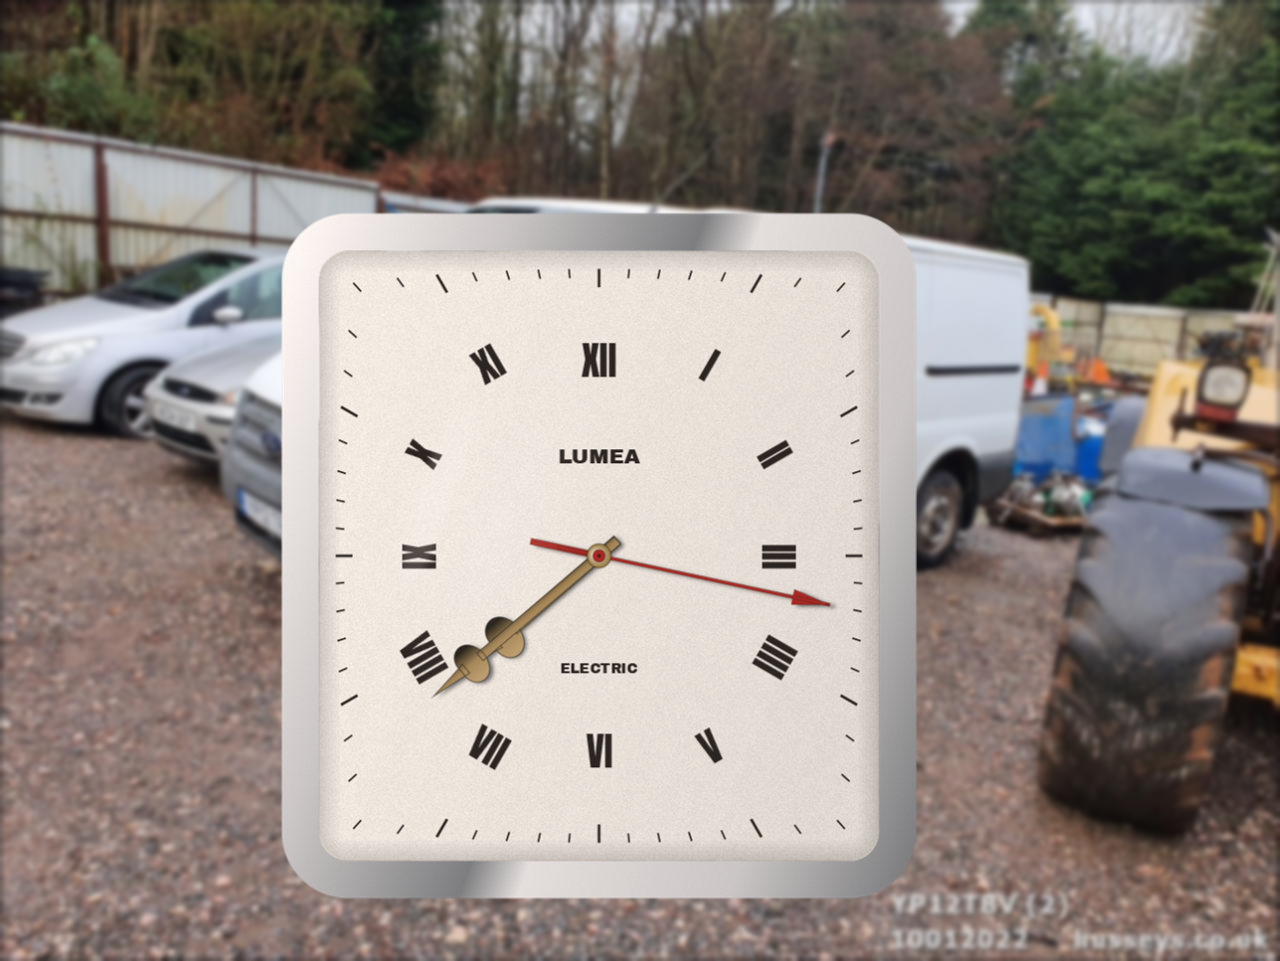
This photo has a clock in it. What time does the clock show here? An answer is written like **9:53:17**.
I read **7:38:17**
